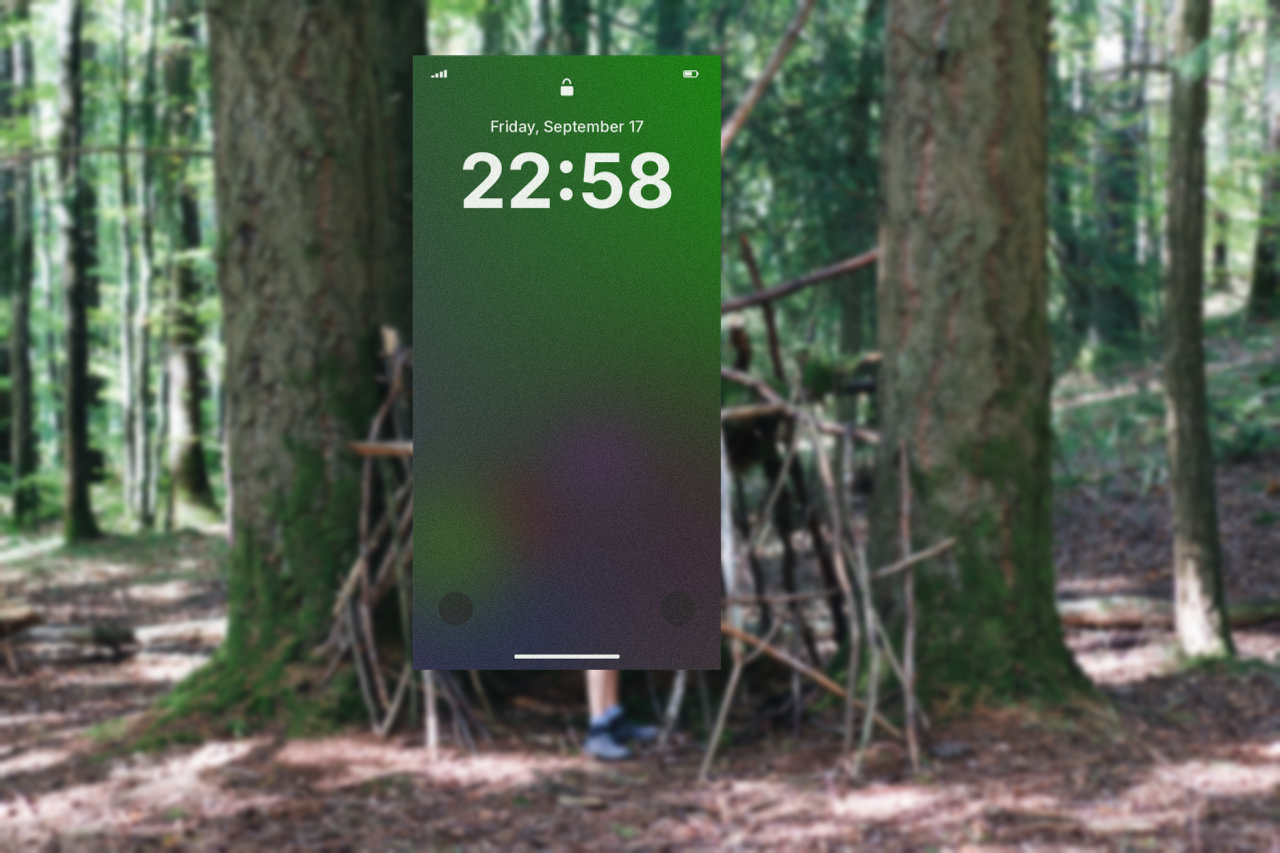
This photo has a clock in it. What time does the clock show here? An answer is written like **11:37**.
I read **22:58**
